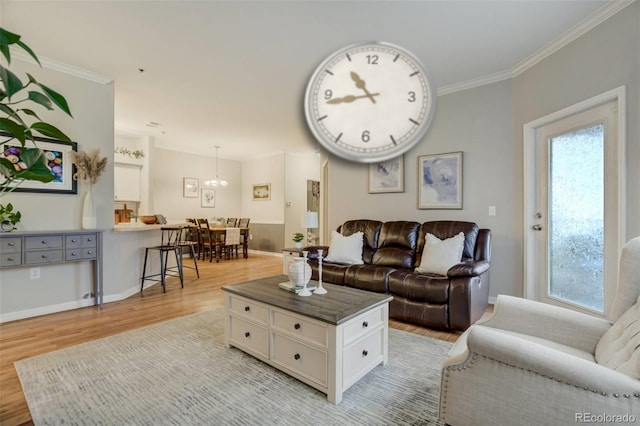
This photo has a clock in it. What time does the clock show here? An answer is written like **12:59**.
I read **10:43**
